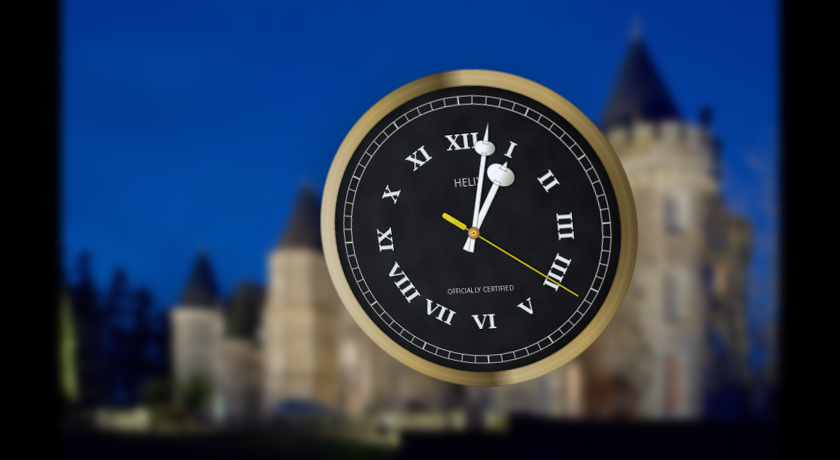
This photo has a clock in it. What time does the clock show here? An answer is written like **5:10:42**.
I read **1:02:21**
